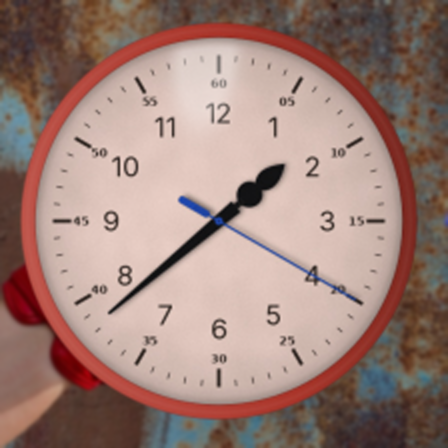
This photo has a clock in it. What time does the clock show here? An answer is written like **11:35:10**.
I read **1:38:20**
